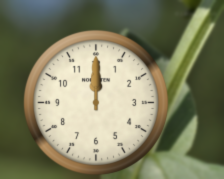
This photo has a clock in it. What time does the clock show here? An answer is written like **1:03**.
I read **12:00**
